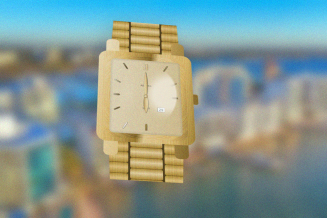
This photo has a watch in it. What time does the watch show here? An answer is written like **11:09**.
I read **6:00**
